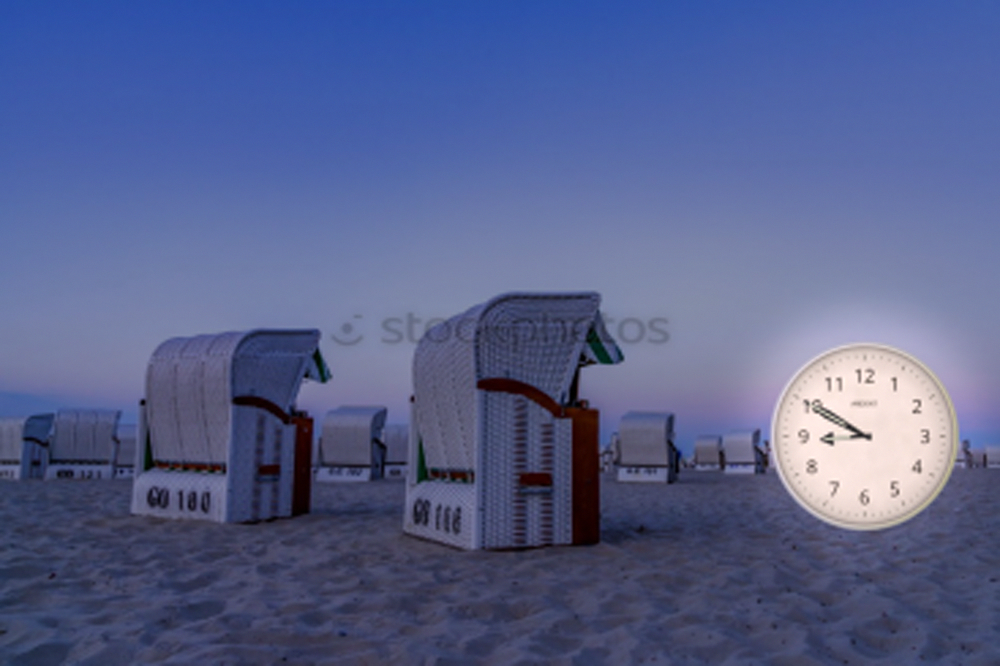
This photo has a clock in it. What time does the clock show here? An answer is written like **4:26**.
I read **8:50**
